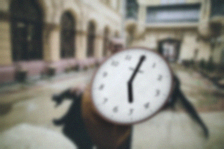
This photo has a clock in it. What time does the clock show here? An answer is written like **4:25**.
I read **5:00**
